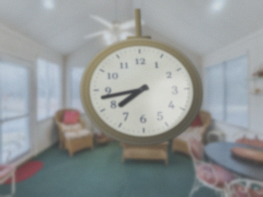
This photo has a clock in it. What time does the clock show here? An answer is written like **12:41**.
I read **7:43**
